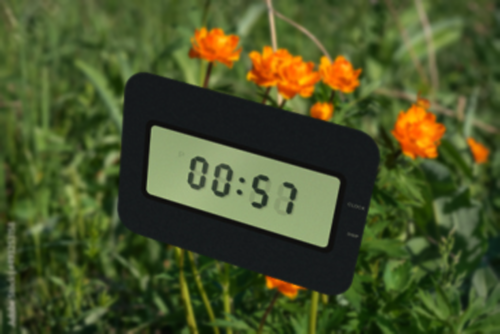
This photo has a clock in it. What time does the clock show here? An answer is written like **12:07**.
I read **0:57**
